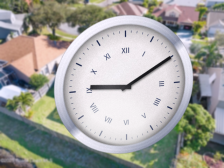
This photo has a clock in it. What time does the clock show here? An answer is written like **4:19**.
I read **9:10**
